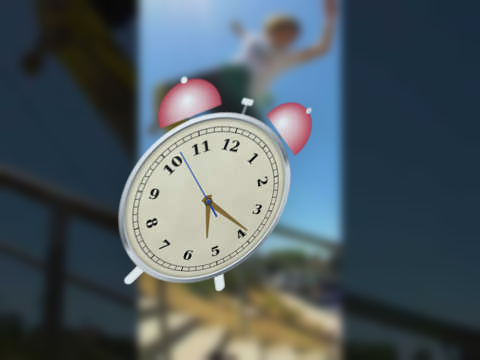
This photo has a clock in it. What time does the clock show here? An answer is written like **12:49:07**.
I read **5:18:52**
